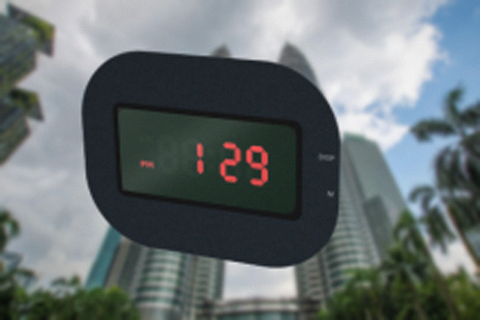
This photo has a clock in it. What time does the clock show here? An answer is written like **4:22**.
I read **1:29**
